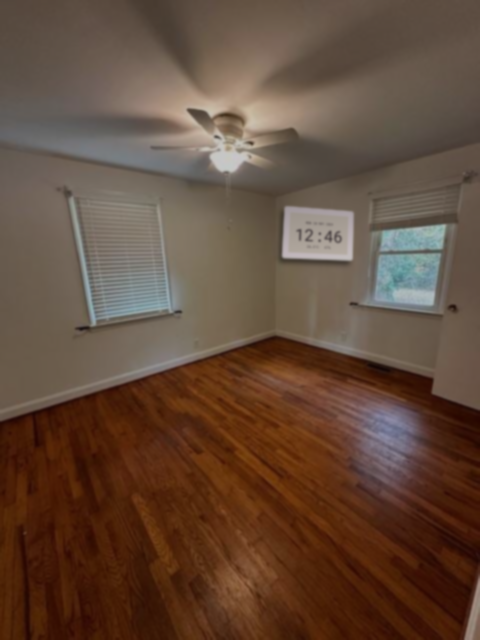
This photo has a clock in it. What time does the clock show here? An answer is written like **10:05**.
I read **12:46**
